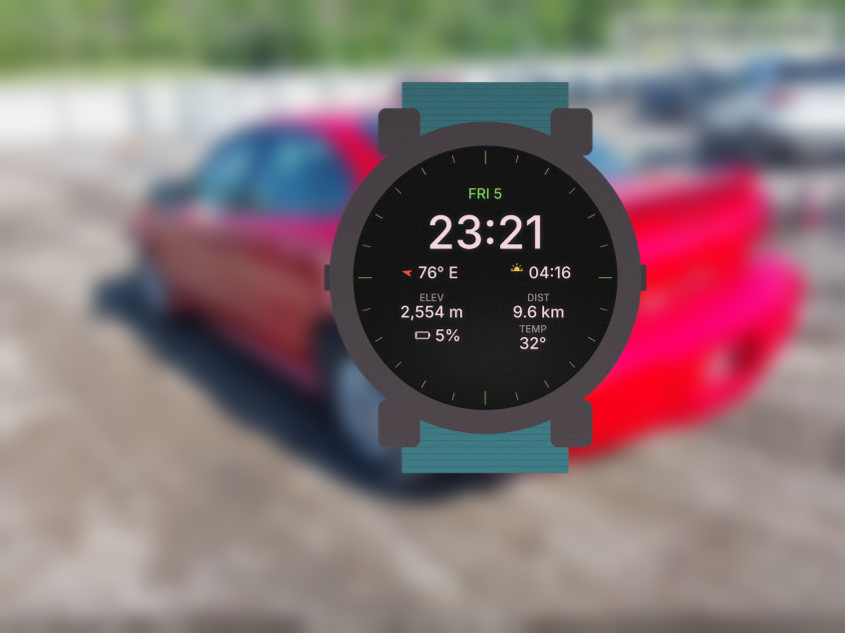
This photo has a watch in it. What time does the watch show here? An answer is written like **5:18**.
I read **23:21**
